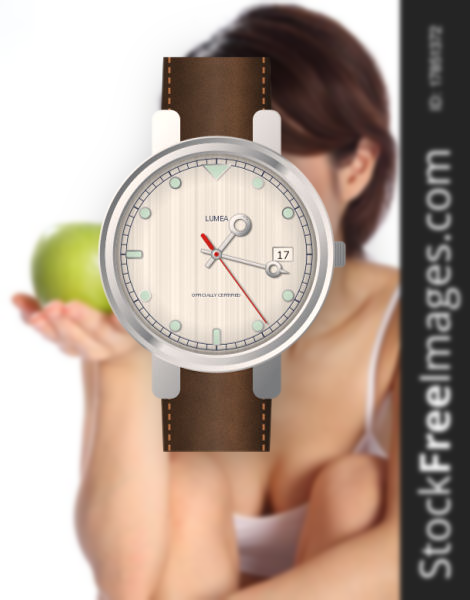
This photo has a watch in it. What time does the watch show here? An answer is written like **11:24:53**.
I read **1:17:24**
